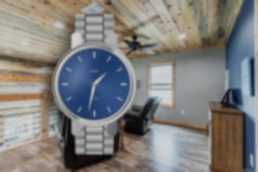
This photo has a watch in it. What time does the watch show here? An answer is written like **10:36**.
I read **1:32**
